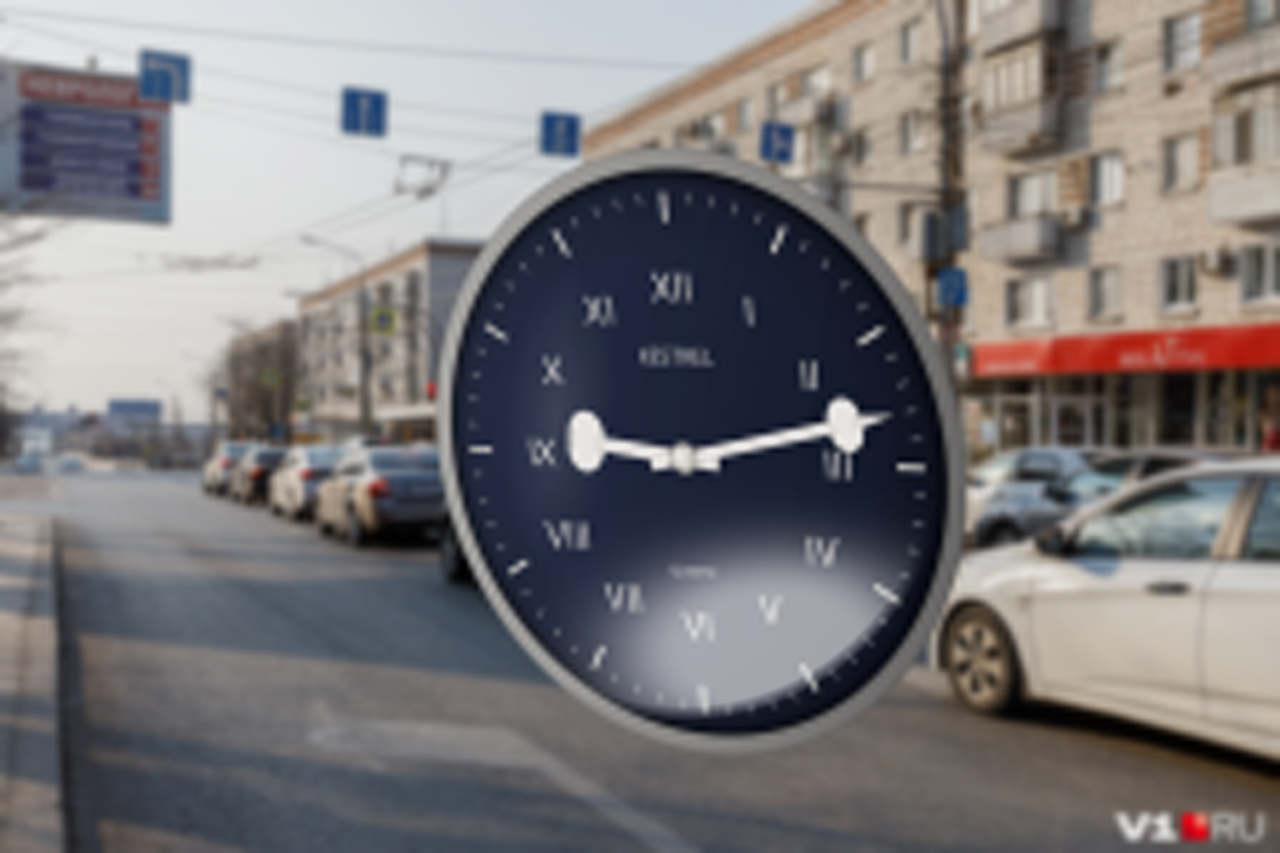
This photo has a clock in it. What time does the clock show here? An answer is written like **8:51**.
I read **9:13**
